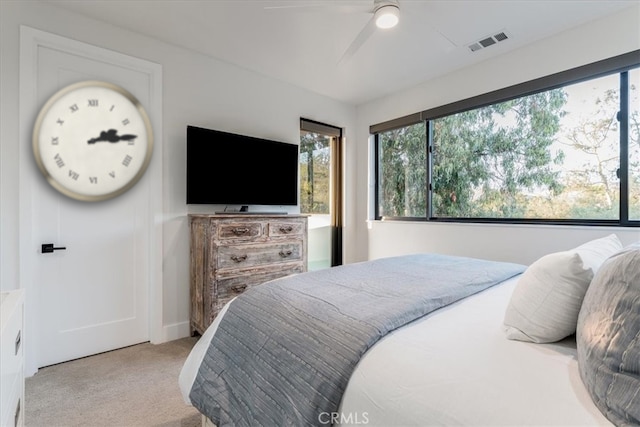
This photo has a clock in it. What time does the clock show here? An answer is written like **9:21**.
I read **2:14**
